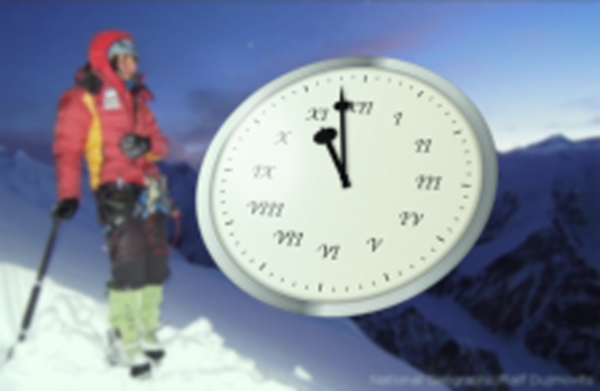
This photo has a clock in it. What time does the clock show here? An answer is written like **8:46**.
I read **10:58**
